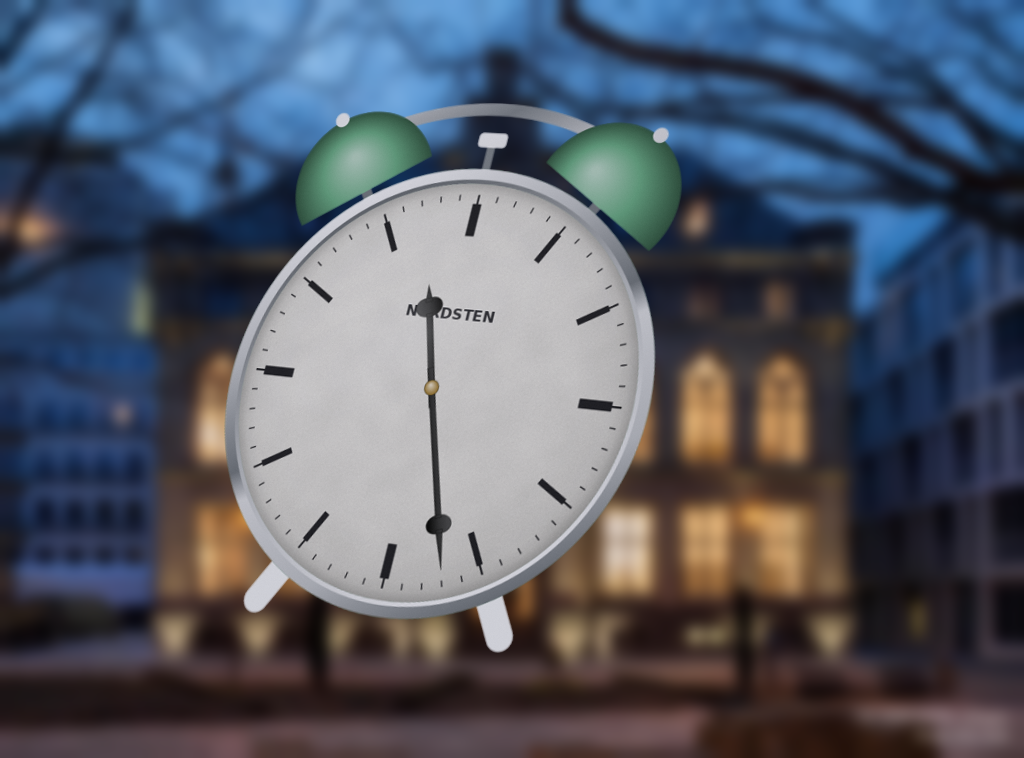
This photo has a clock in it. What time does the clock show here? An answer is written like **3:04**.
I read **11:27**
